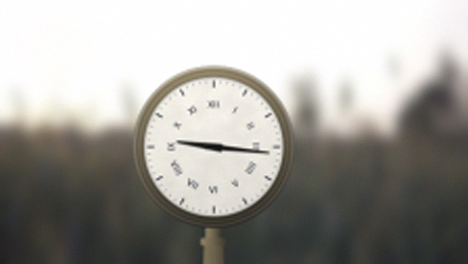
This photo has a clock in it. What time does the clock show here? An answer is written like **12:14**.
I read **9:16**
